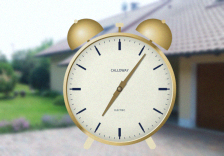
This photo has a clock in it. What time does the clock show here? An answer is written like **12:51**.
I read **7:06**
